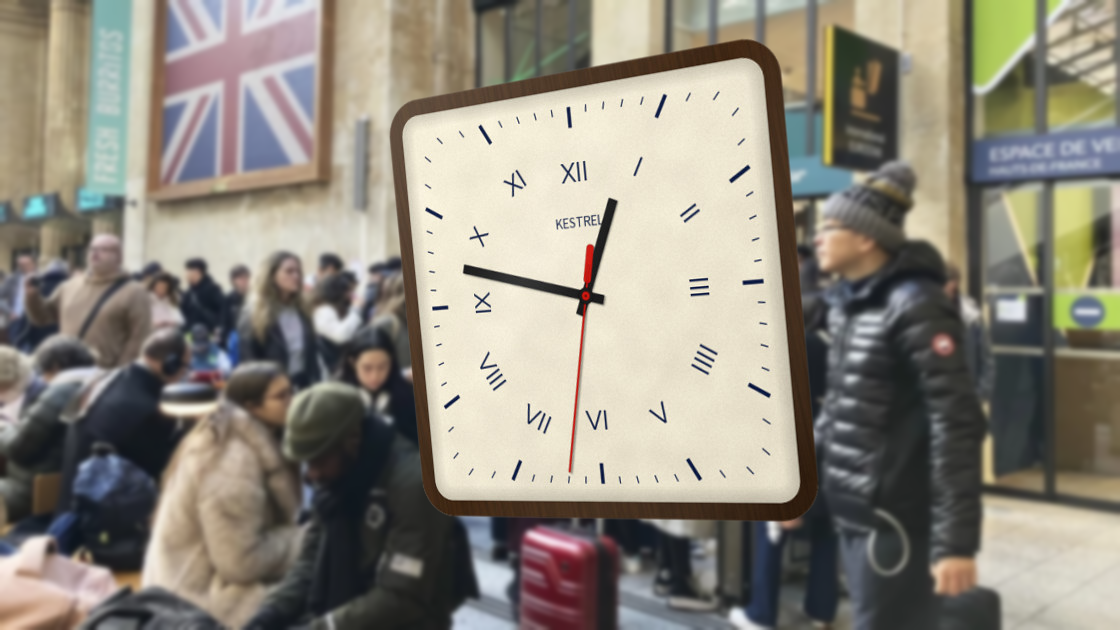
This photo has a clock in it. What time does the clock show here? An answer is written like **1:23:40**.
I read **12:47:32**
